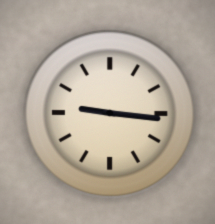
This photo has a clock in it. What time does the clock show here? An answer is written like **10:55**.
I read **9:16**
